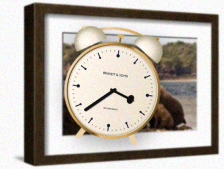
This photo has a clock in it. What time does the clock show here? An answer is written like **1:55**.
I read **3:38**
